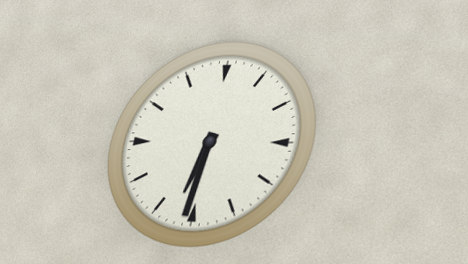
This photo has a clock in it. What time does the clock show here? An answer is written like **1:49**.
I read **6:31**
